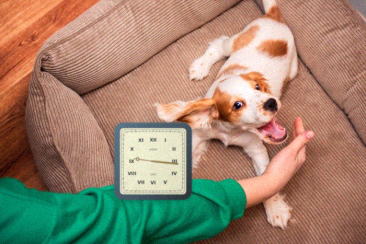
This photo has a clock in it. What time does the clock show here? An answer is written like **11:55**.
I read **9:16**
